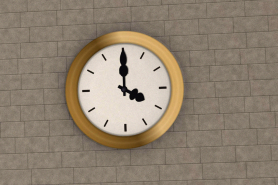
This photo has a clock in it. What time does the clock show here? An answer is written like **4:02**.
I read **4:00**
